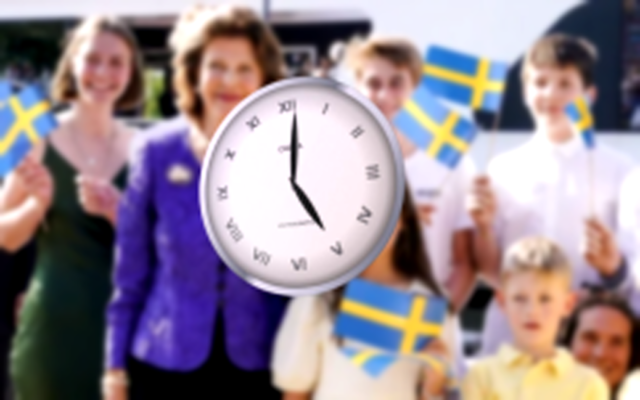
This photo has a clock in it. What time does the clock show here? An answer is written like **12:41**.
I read **5:01**
